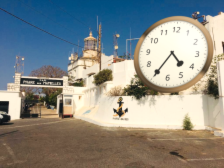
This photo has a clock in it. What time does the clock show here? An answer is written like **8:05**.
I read **4:35**
